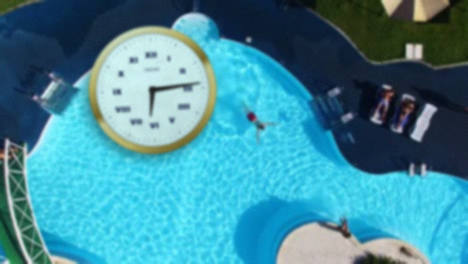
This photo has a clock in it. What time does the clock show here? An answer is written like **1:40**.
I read **6:14**
